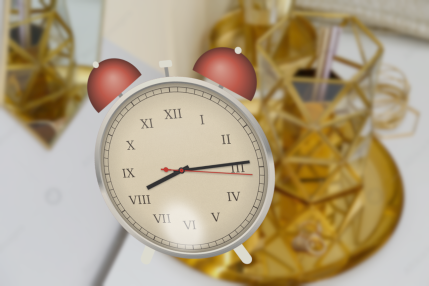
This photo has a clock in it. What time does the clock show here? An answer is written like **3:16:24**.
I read **8:14:16**
